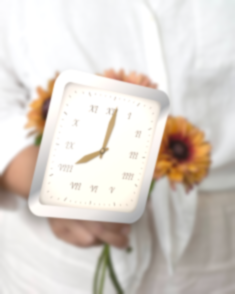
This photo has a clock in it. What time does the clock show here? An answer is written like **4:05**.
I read **8:01**
